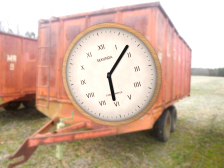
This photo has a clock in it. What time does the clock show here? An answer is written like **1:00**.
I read **6:08**
